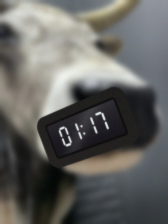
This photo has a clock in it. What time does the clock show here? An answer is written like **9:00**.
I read **1:17**
